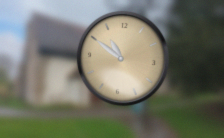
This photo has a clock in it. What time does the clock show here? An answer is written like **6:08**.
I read **10:50**
